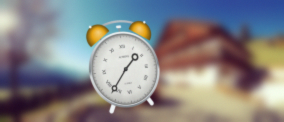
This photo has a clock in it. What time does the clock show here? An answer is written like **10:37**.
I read **1:37**
